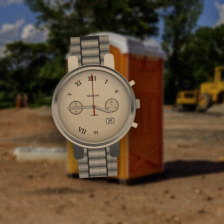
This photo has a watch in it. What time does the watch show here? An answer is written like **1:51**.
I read **3:45**
